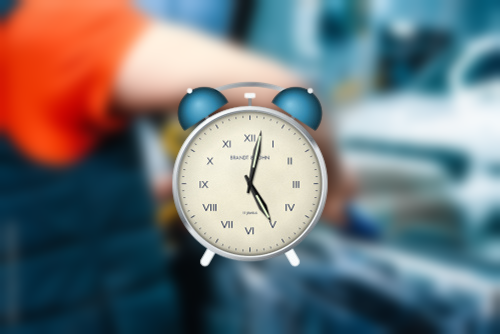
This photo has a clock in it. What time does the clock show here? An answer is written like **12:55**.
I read **5:02**
